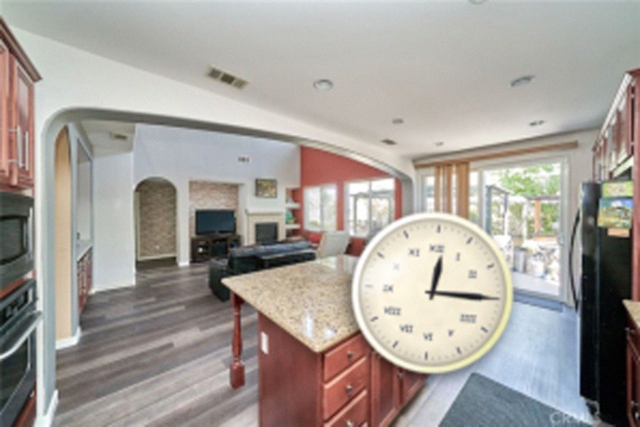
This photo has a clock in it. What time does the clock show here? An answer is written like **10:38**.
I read **12:15**
